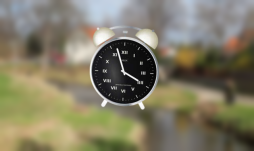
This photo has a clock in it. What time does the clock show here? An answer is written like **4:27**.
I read **3:57**
